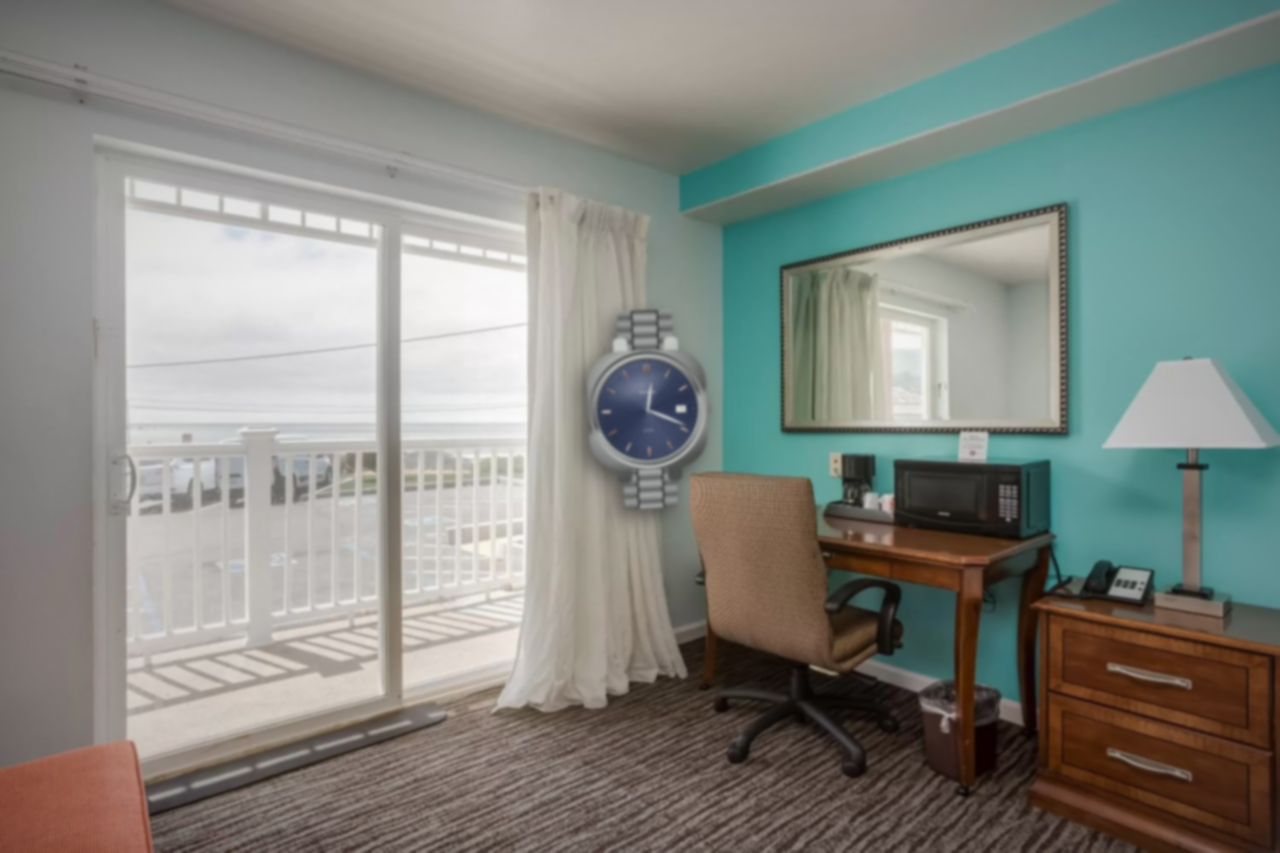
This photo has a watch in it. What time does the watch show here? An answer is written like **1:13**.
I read **12:19**
